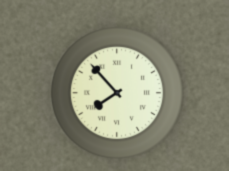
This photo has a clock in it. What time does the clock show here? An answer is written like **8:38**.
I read **7:53**
